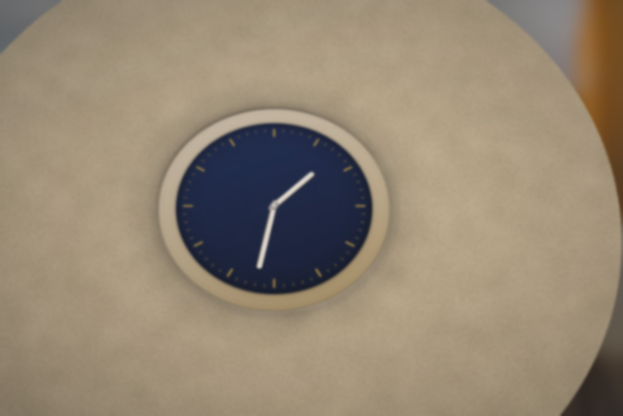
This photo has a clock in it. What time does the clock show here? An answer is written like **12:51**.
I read **1:32**
